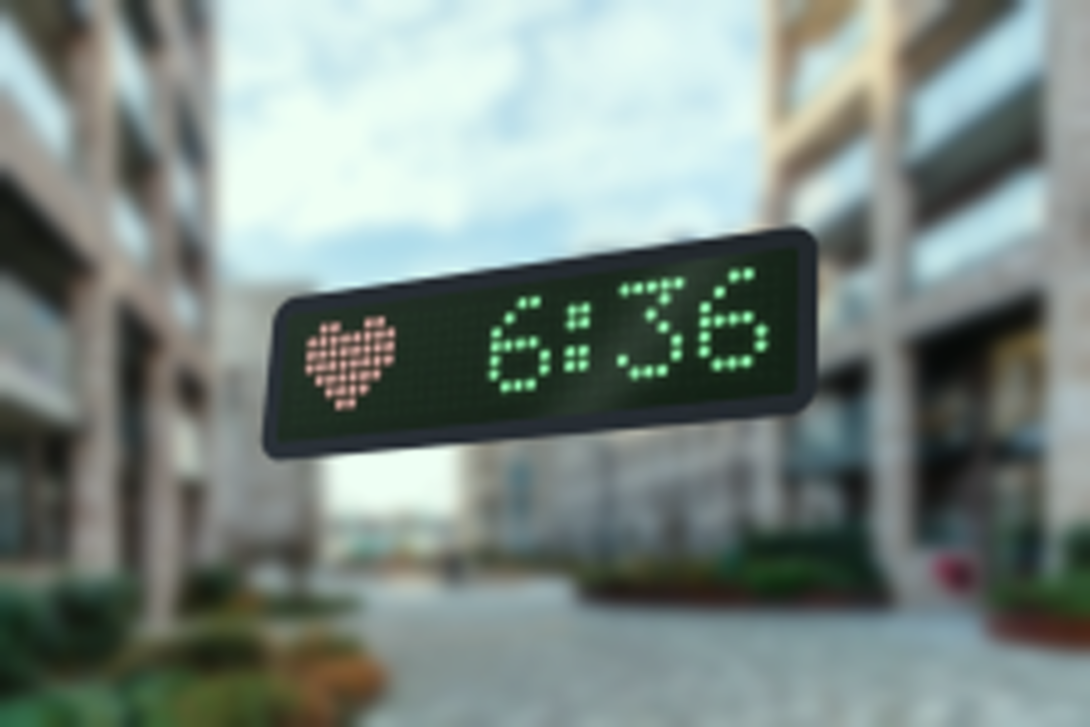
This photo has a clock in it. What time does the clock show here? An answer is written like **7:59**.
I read **6:36**
